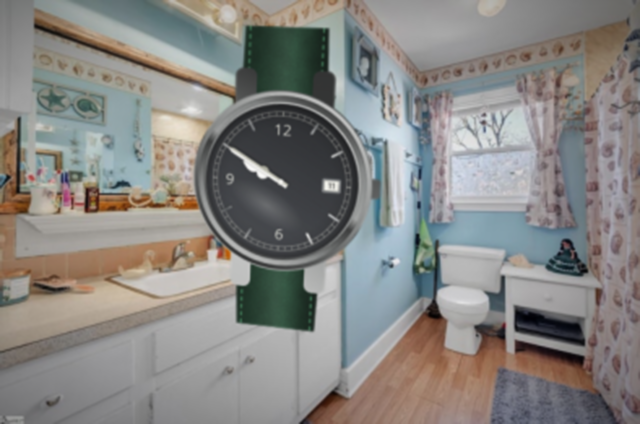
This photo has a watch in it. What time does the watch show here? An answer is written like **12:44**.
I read **9:50**
